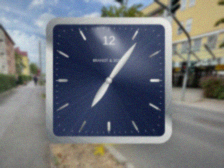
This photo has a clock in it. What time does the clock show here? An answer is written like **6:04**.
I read **7:06**
